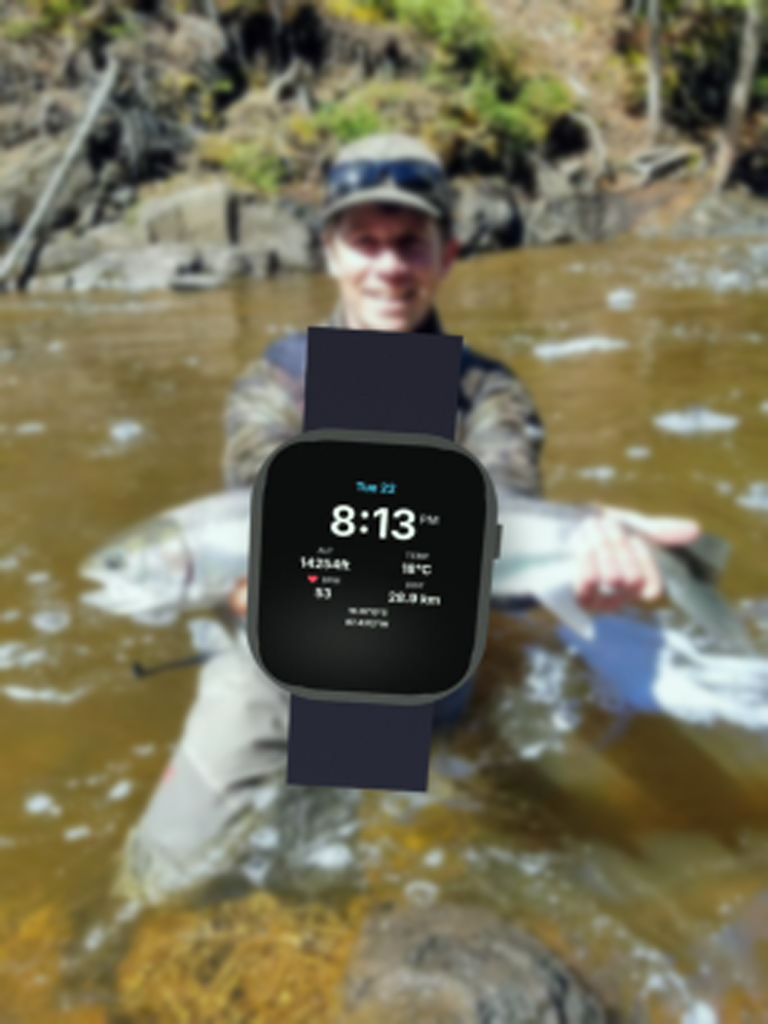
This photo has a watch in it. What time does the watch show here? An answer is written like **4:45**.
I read **8:13**
